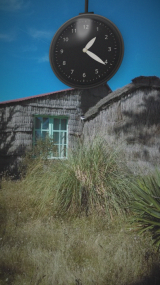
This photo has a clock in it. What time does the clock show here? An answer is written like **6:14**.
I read **1:21**
